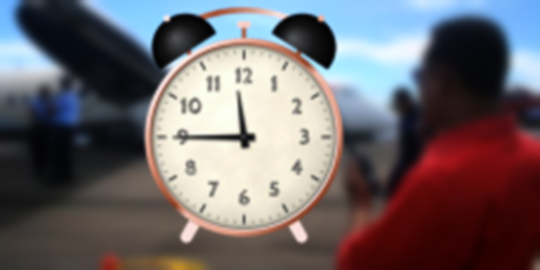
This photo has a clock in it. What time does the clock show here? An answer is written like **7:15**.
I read **11:45**
